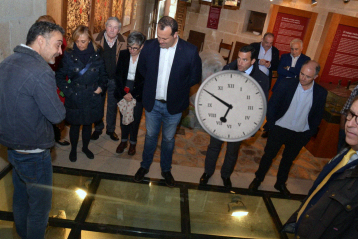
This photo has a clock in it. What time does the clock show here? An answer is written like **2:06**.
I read **6:50**
